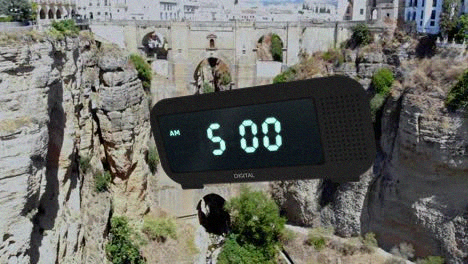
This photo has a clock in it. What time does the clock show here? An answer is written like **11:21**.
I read **5:00**
